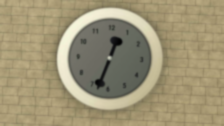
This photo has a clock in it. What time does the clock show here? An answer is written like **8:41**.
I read **12:33**
